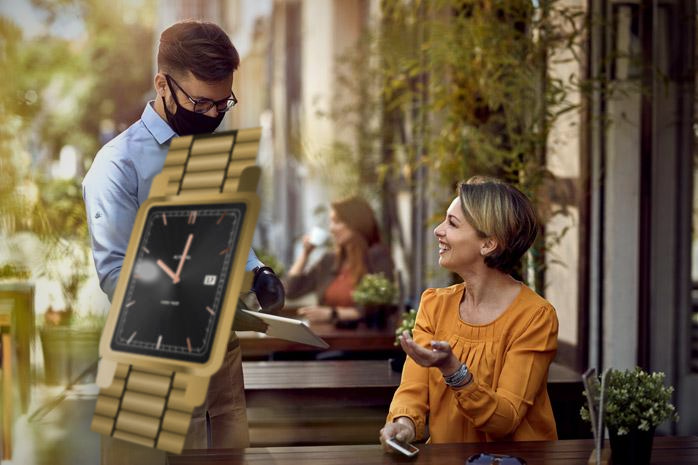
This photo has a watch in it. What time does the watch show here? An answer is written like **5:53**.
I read **10:01**
